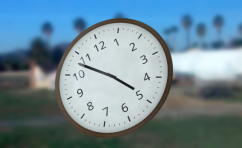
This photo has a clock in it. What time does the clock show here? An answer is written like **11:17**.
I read **4:53**
